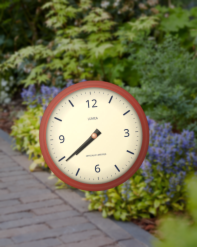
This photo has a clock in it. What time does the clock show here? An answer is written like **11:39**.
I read **7:39**
